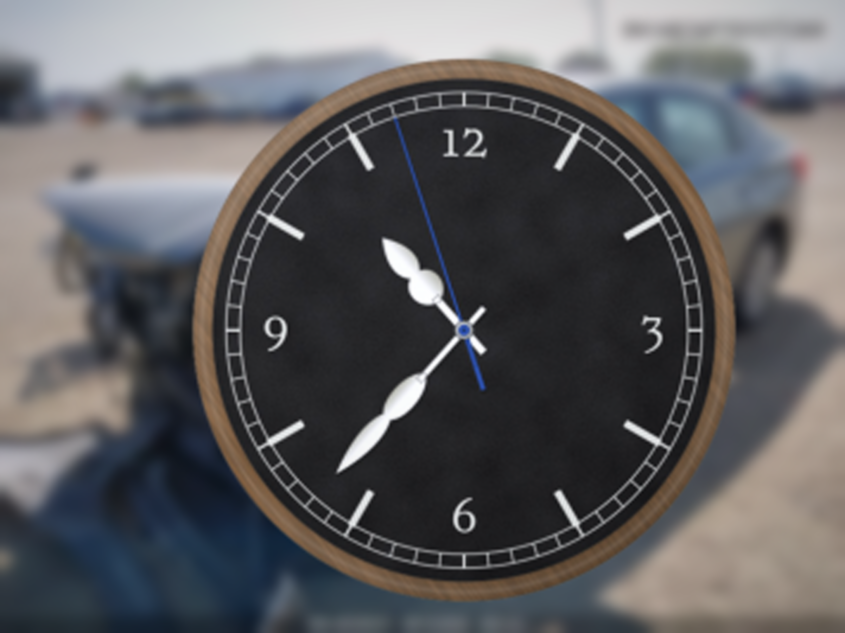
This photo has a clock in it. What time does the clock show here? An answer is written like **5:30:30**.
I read **10:36:57**
